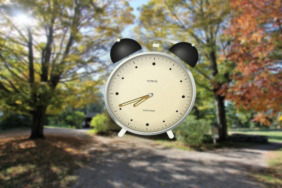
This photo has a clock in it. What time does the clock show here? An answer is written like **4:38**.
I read **7:41**
